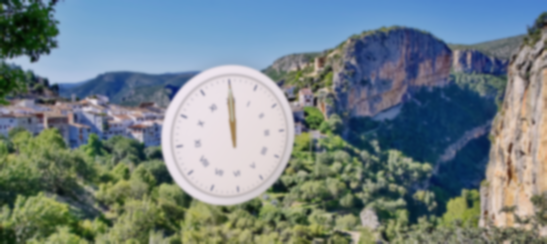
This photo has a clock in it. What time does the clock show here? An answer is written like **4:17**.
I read **12:00**
